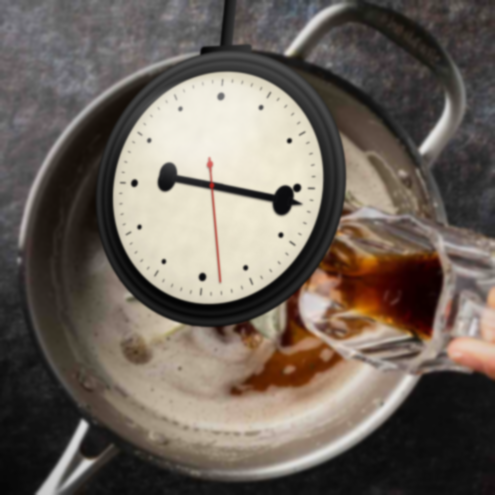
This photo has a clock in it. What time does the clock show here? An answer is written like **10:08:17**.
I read **9:16:28**
